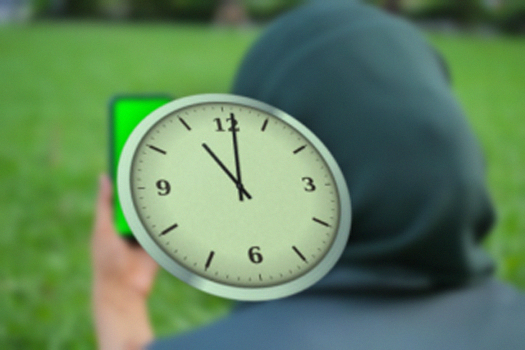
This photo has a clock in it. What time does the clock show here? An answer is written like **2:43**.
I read **11:01**
